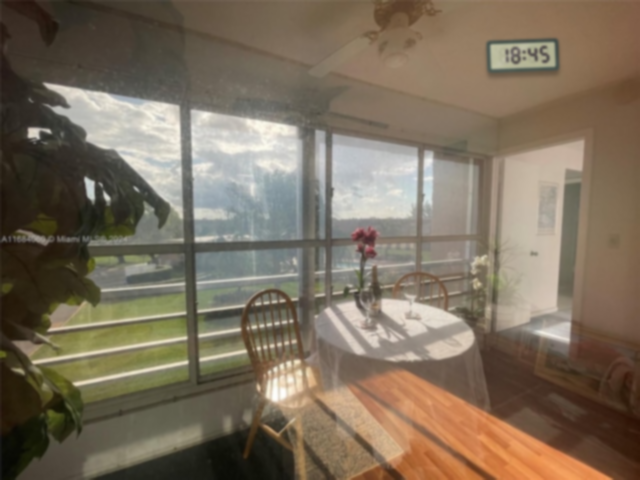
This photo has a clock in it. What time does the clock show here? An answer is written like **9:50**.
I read **18:45**
